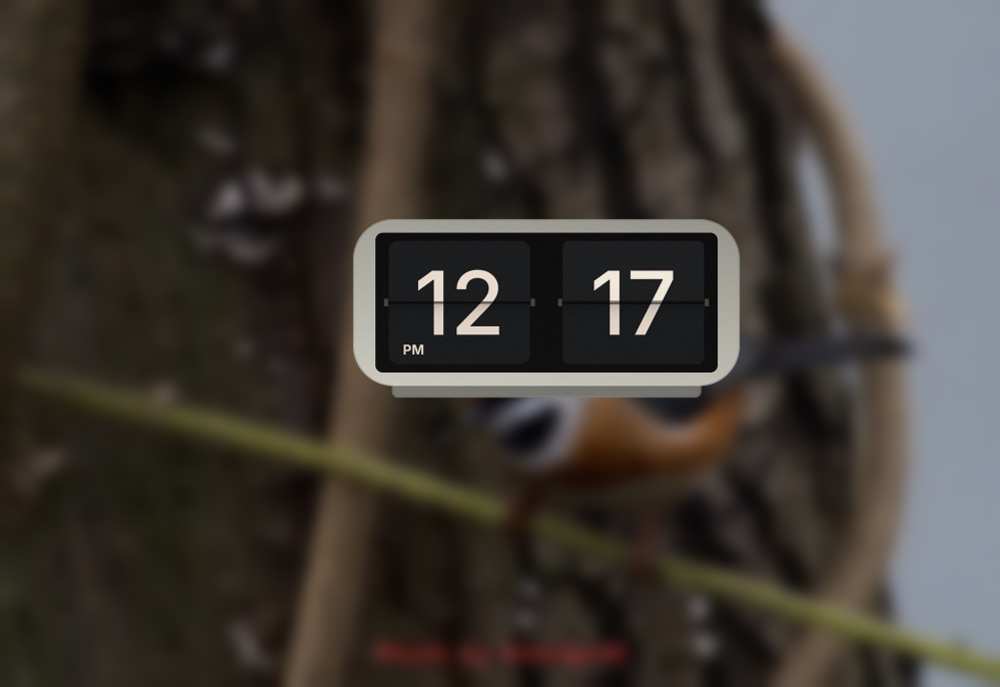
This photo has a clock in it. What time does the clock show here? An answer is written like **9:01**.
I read **12:17**
